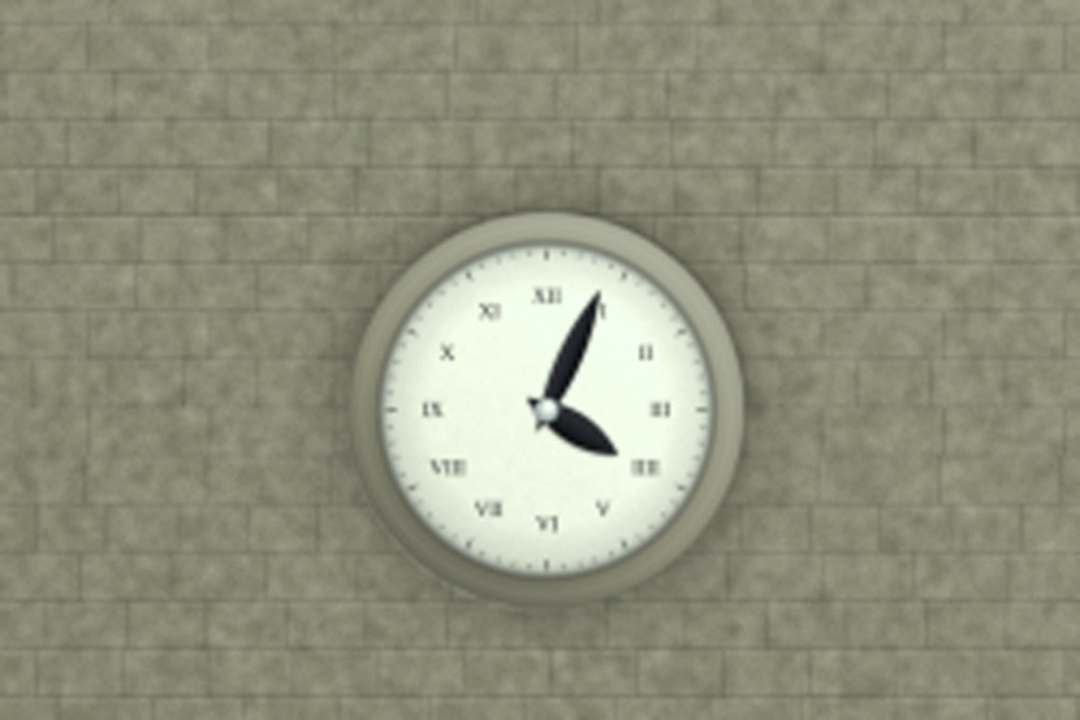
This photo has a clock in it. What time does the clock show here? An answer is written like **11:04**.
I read **4:04**
